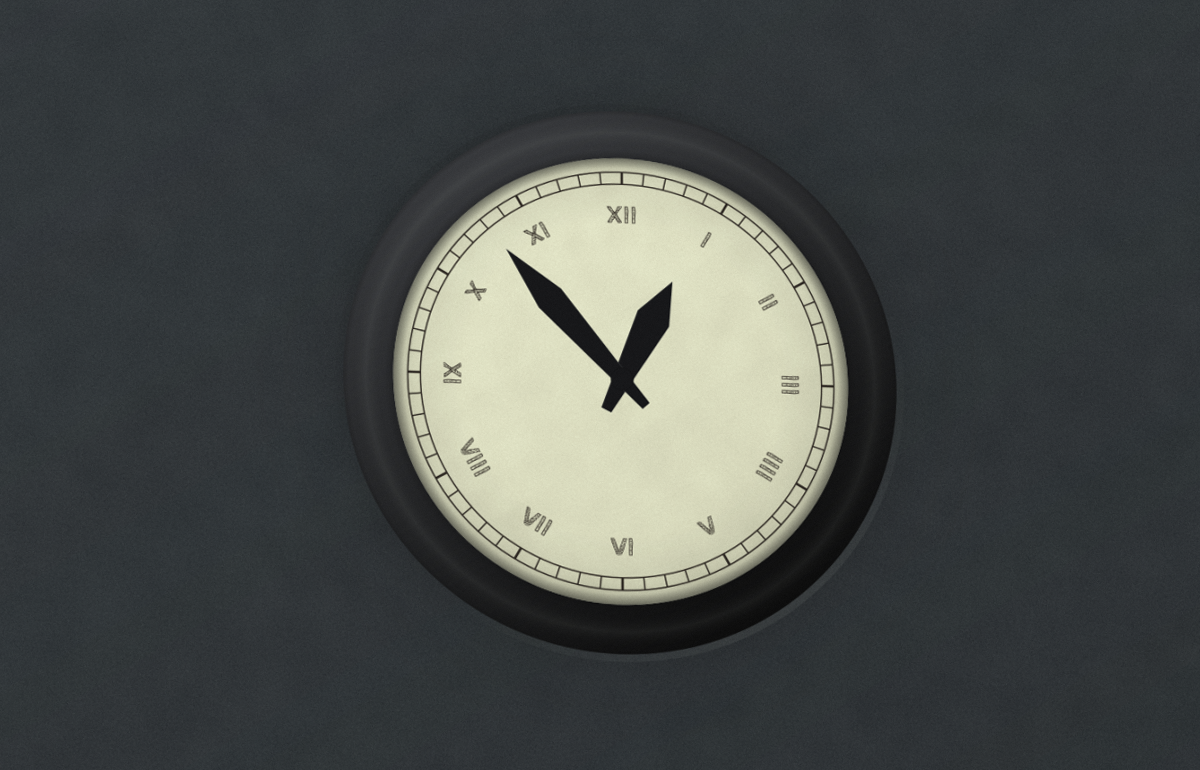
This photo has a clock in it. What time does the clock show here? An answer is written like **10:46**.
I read **12:53**
